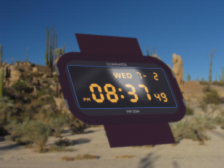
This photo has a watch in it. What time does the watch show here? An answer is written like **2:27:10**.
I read **8:37:49**
